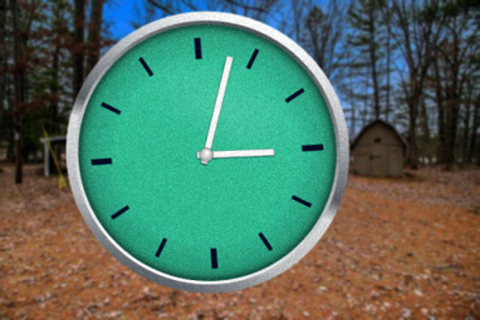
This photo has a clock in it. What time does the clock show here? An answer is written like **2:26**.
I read **3:03**
